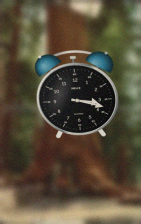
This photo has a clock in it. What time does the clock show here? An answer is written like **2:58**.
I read **3:18**
